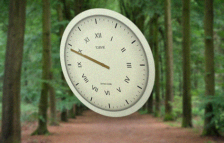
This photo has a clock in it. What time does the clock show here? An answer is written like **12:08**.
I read **9:49**
